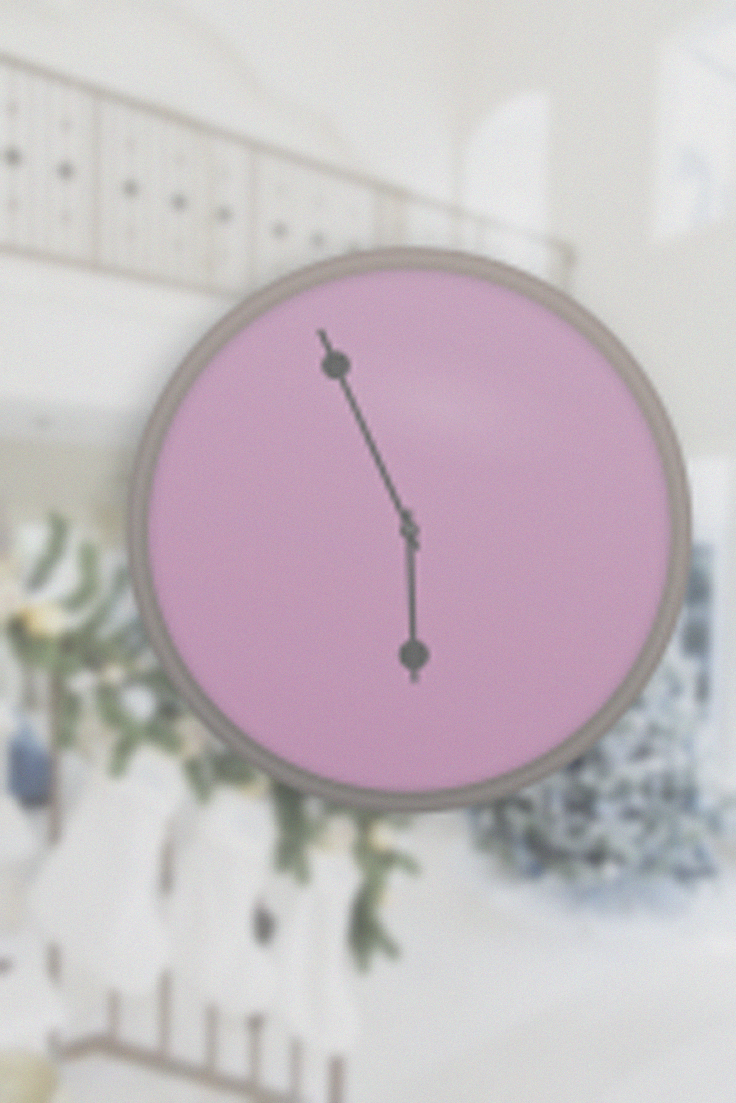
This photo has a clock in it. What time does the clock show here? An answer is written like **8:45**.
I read **5:56**
